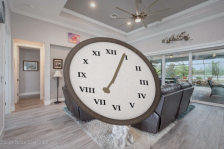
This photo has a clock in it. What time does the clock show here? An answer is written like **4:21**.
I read **7:04**
